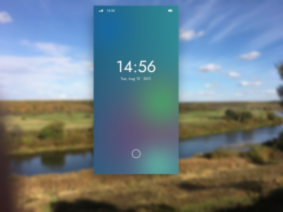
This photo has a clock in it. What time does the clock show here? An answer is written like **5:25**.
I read **14:56**
